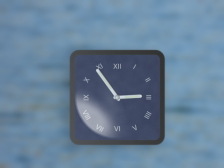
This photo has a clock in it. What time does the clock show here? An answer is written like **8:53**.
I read **2:54**
